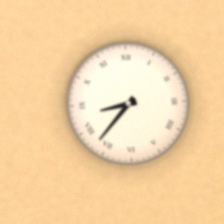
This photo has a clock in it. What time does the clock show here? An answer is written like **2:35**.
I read **8:37**
